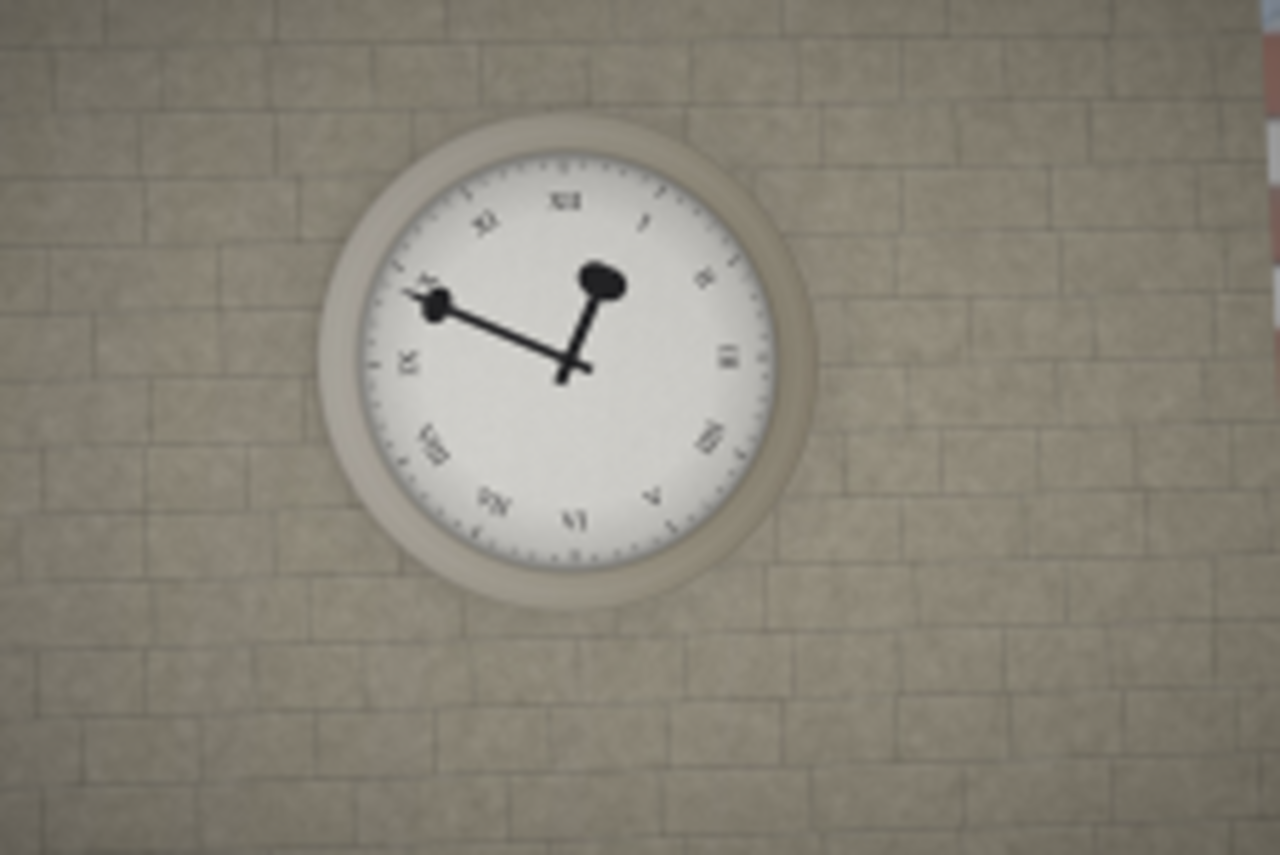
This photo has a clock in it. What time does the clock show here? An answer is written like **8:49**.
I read **12:49**
